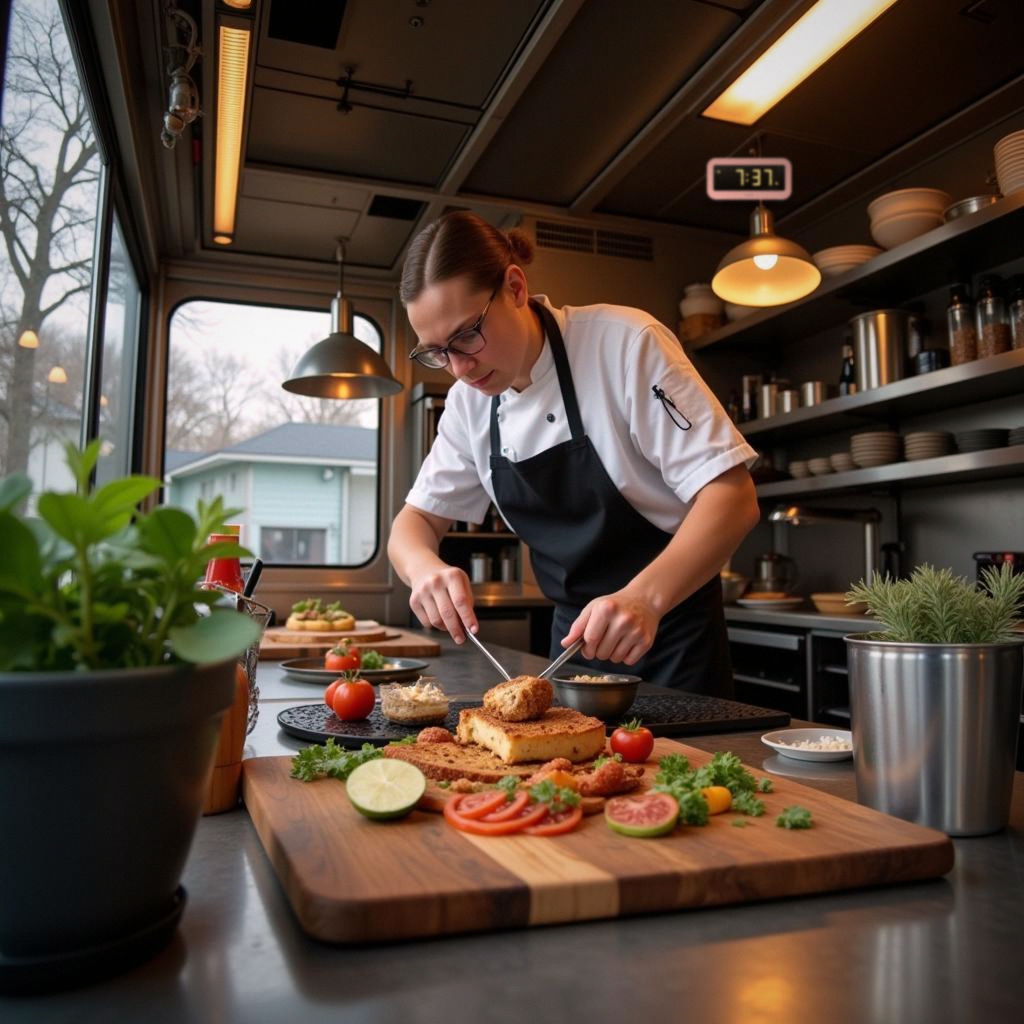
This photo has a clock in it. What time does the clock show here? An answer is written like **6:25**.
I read **7:37**
